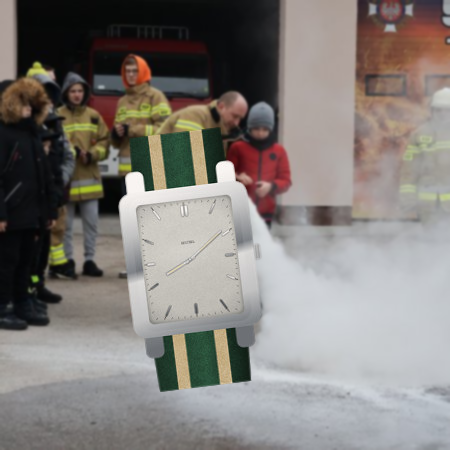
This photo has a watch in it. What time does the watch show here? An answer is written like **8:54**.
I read **8:09**
